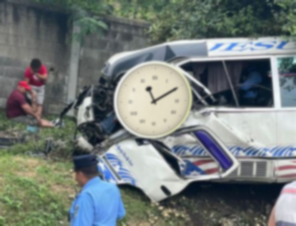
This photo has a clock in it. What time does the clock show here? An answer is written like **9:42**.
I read **11:10**
